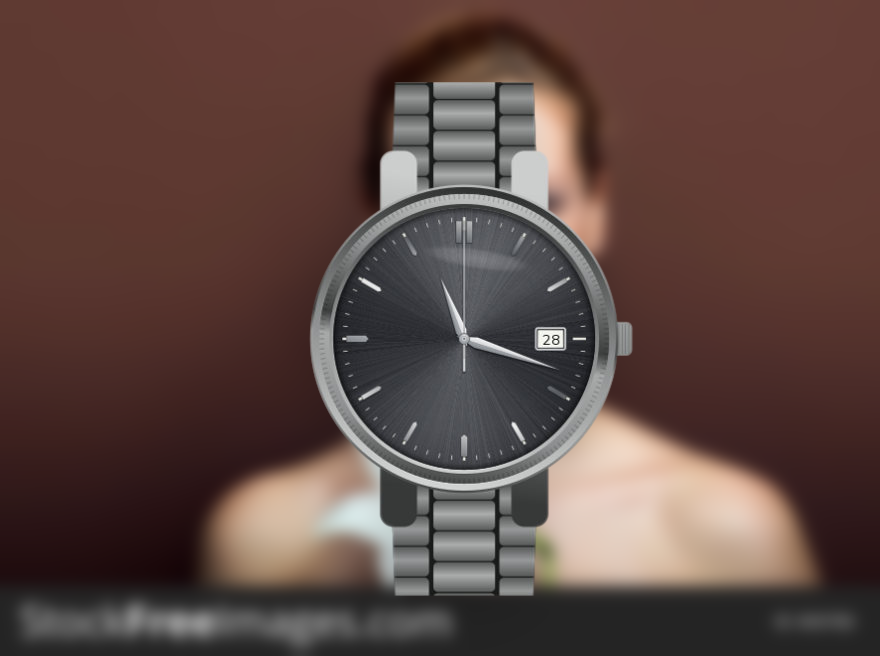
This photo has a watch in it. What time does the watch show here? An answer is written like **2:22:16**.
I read **11:18:00**
